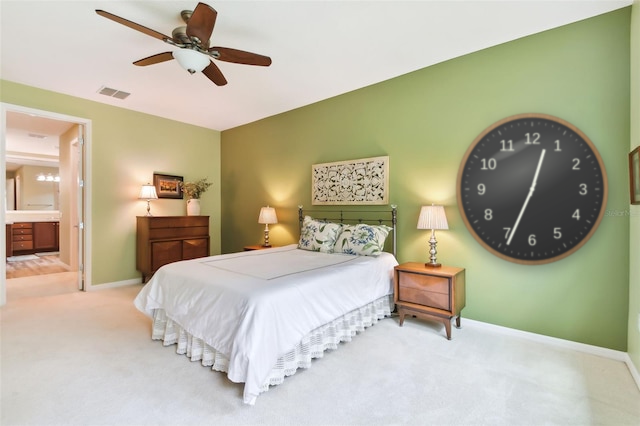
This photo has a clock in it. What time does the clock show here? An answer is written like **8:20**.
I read **12:34**
